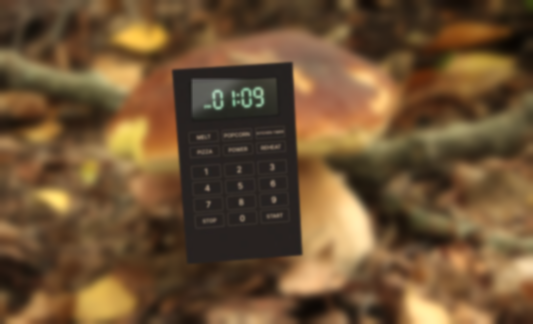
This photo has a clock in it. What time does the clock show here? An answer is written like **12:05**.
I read **1:09**
